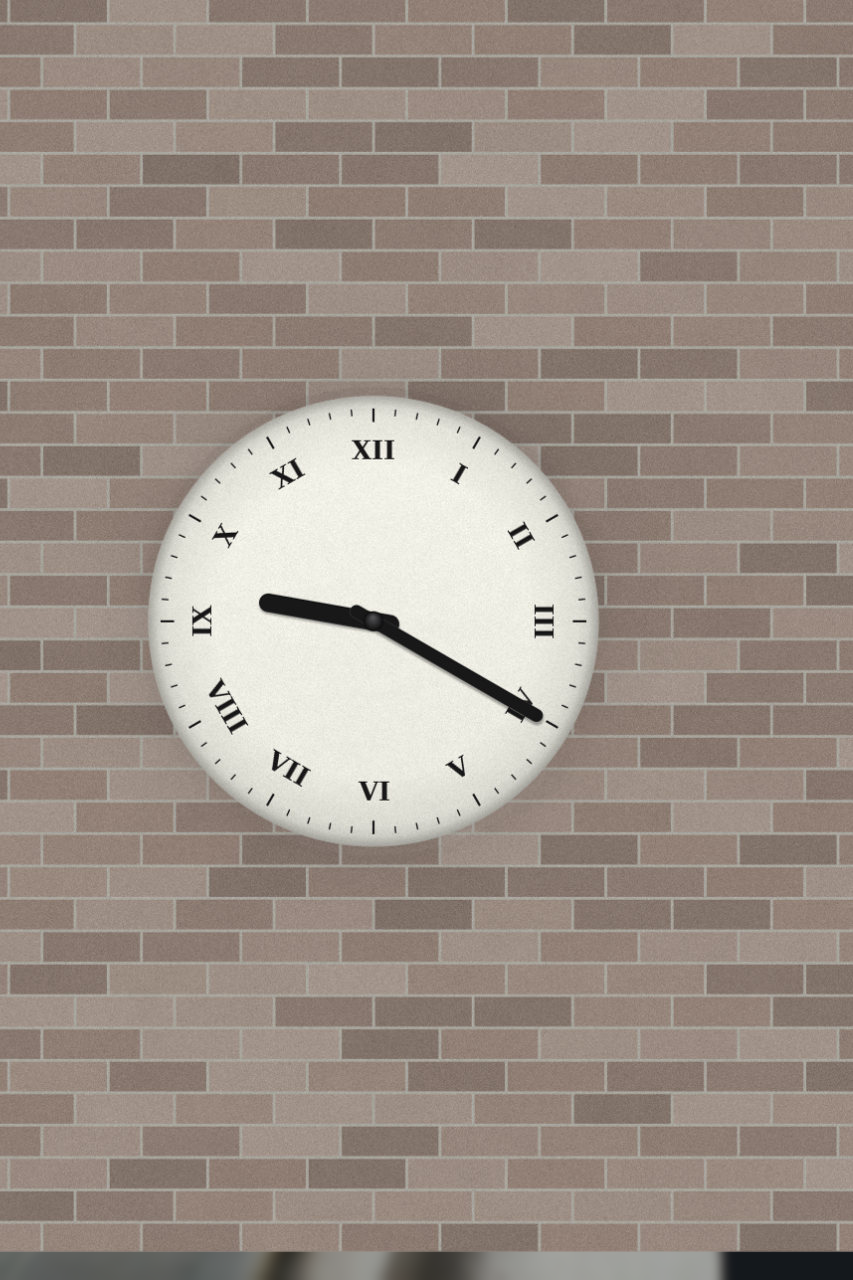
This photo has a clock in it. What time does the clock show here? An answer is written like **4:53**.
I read **9:20**
